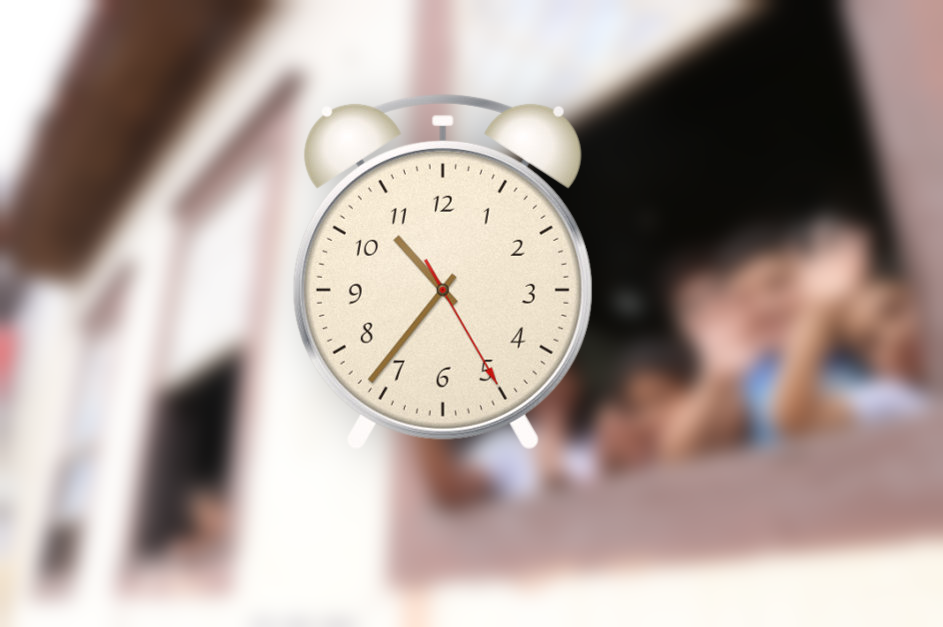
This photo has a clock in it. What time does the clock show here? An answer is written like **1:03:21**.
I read **10:36:25**
